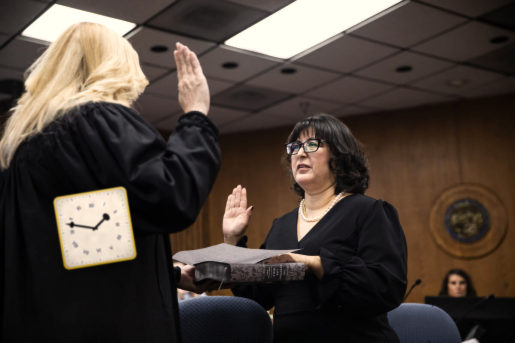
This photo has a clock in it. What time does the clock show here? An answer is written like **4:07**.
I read **1:48**
